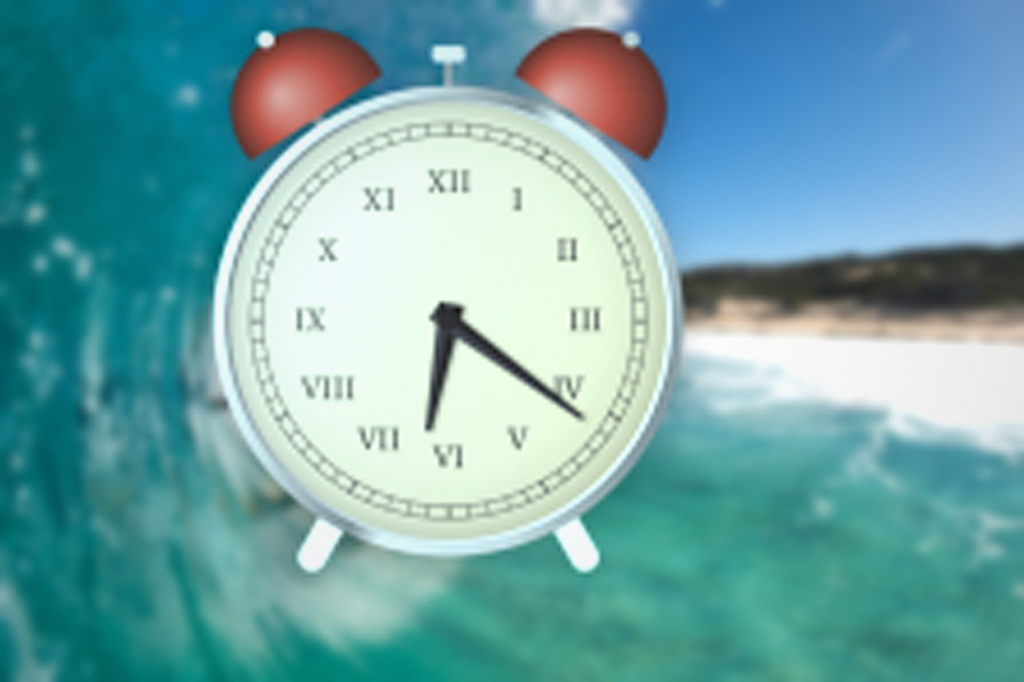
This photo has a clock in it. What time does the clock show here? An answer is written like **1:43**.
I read **6:21**
